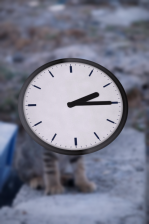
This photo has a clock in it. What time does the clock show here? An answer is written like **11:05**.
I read **2:15**
